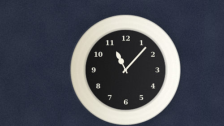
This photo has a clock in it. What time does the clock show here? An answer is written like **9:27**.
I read **11:07**
